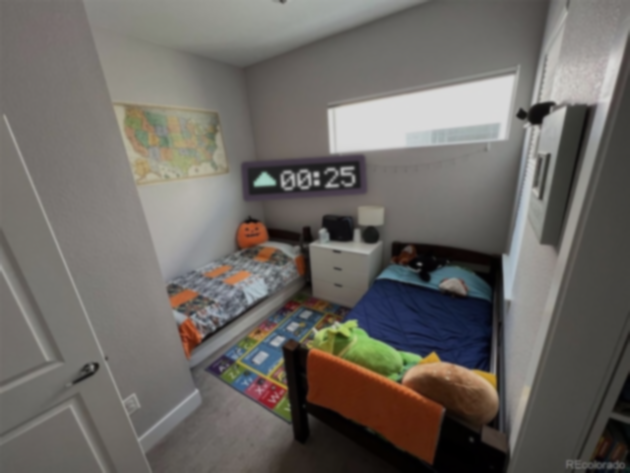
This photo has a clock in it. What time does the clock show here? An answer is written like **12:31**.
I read **0:25**
